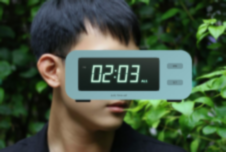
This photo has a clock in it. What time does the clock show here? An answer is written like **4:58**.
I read **2:03**
